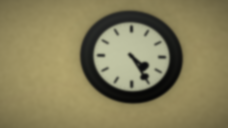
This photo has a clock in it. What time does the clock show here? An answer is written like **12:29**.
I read **4:25**
